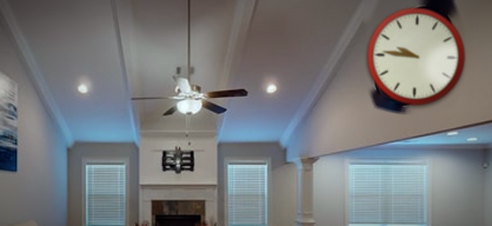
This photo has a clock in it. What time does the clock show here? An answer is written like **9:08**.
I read **9:46**
